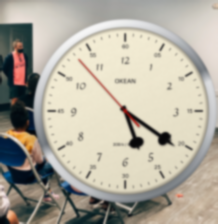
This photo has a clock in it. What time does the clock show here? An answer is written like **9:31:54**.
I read **5:20:53**
